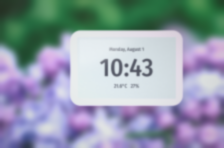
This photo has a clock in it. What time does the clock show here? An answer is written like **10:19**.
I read **10:43**
